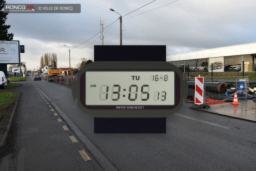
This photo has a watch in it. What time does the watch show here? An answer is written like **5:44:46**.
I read **13:05:13**
